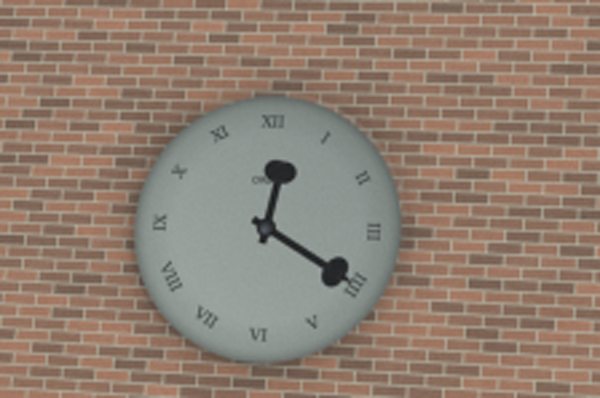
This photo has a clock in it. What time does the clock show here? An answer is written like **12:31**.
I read **12:20**
